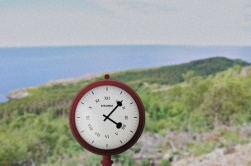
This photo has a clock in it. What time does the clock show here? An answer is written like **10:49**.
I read **4:07**
